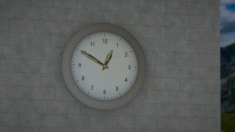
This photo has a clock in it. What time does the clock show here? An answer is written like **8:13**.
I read **12:50**
